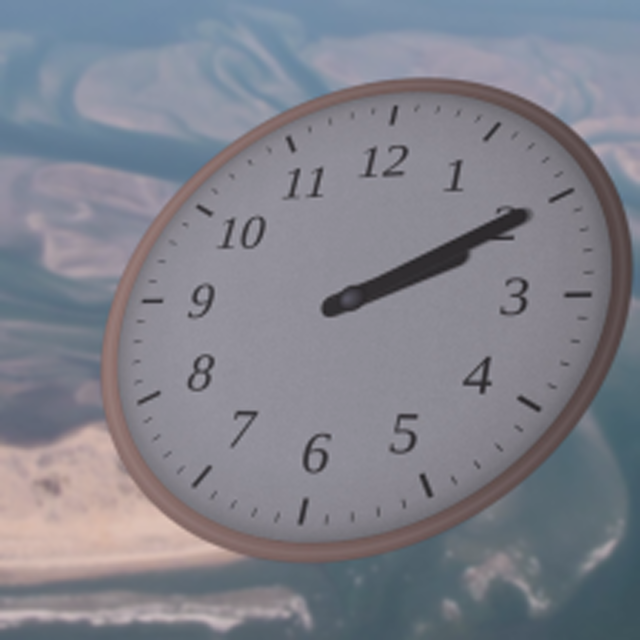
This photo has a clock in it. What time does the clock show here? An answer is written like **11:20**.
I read **2:10**
